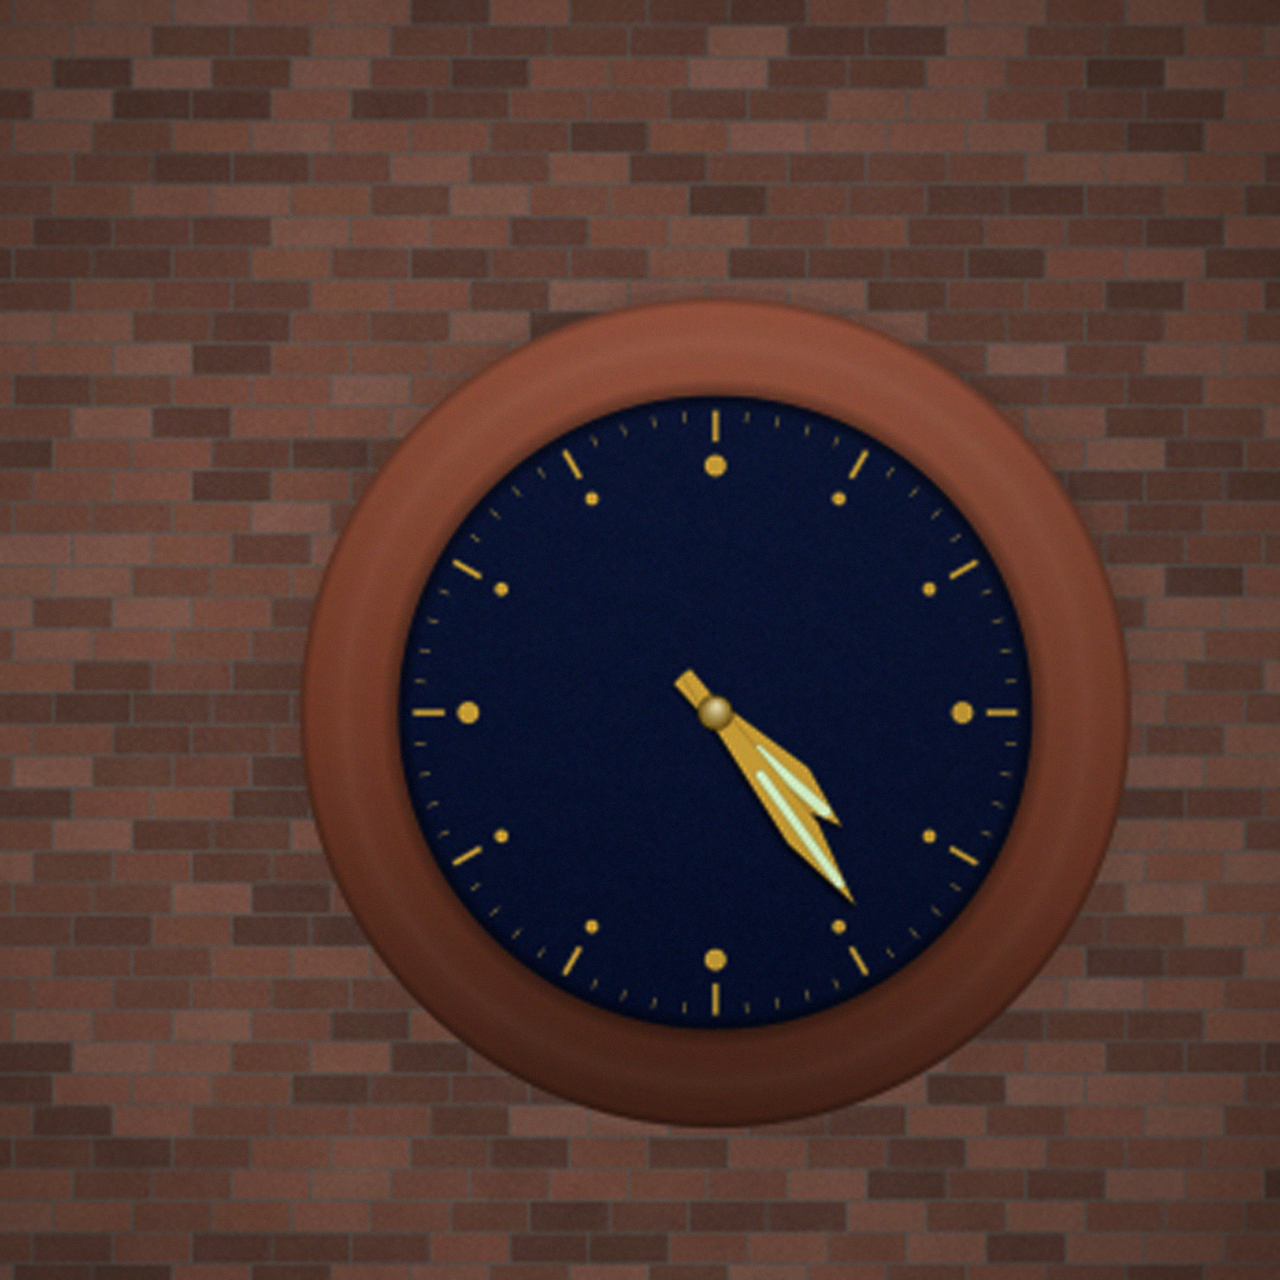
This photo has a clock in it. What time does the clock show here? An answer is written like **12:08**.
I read **4:24**
